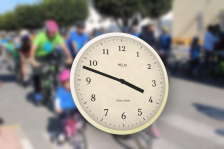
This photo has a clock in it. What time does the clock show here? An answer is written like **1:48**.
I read **3:48**
